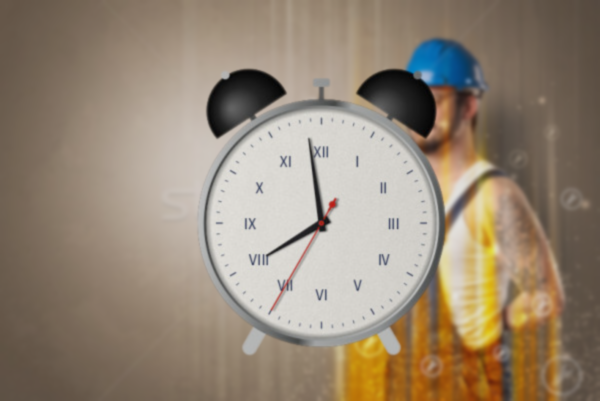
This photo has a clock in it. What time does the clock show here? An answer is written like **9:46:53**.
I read **7:58:35**
